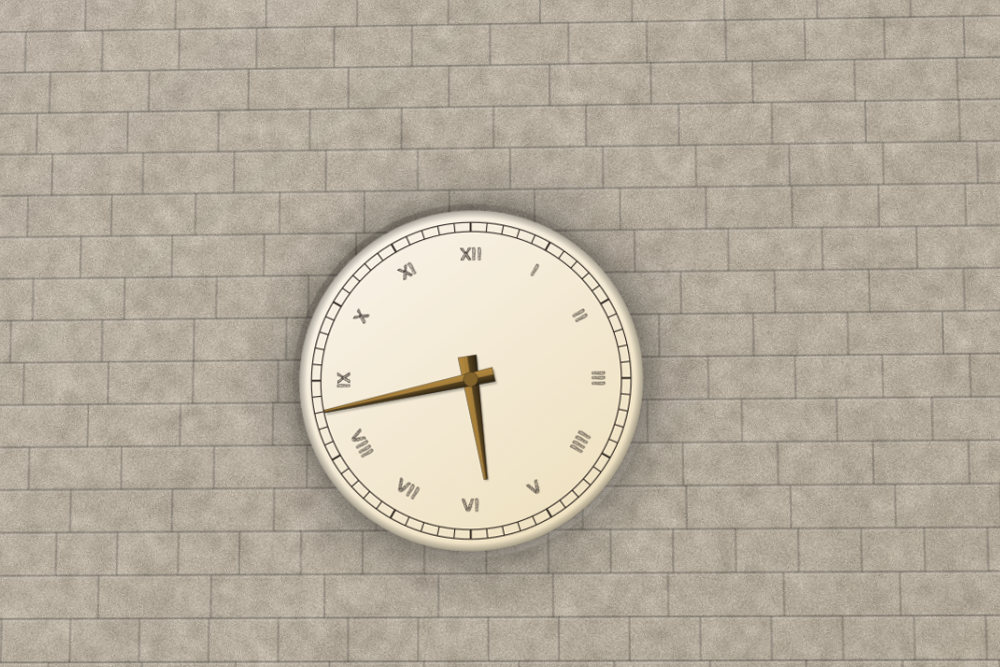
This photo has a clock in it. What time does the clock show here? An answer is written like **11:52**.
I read **5:43**
